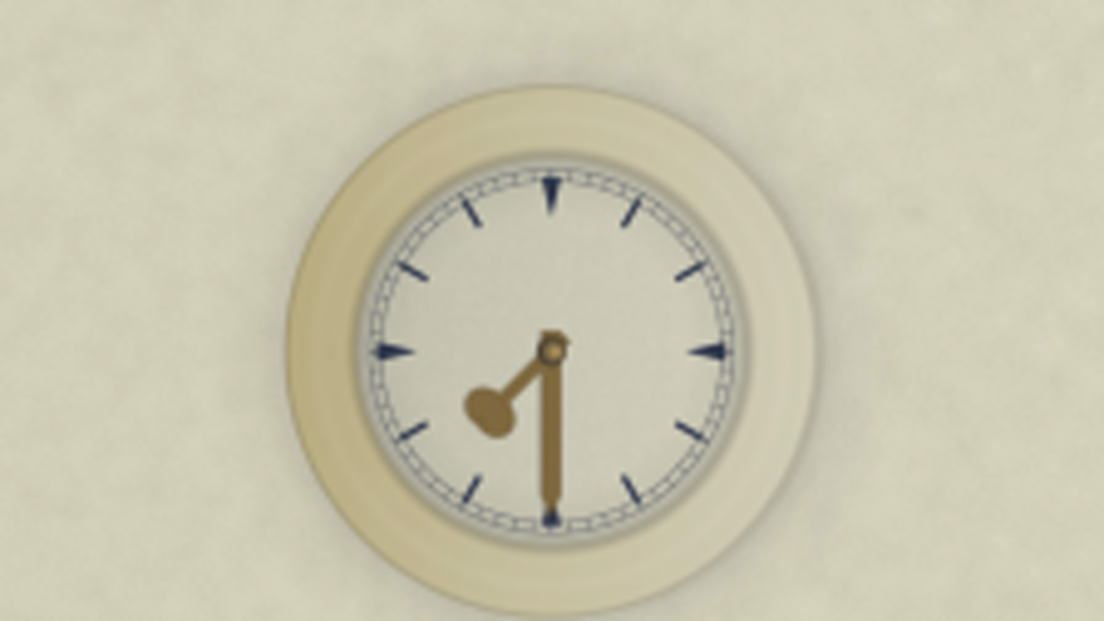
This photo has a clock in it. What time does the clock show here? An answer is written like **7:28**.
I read **7:30**
